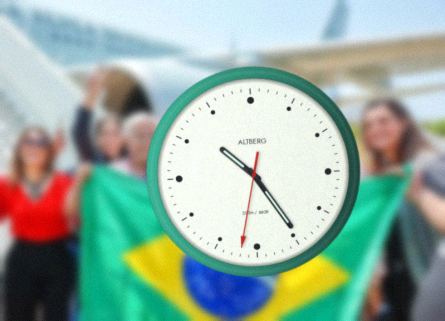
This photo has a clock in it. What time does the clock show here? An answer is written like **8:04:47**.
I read **10:24:32**
